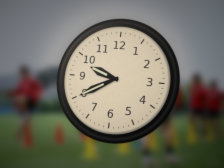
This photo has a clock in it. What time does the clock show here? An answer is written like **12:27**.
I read **9:40**
